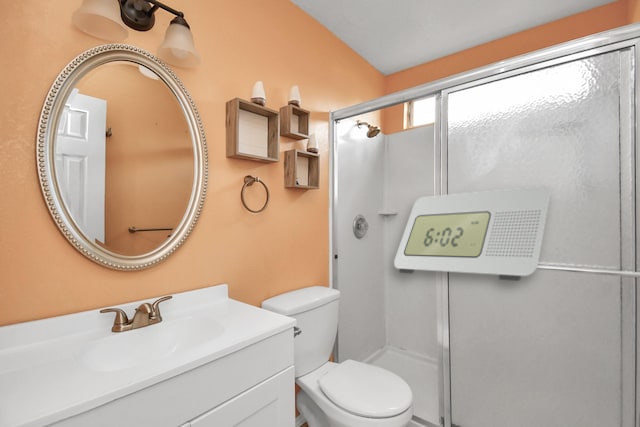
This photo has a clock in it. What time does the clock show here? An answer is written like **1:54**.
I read **6:02**
